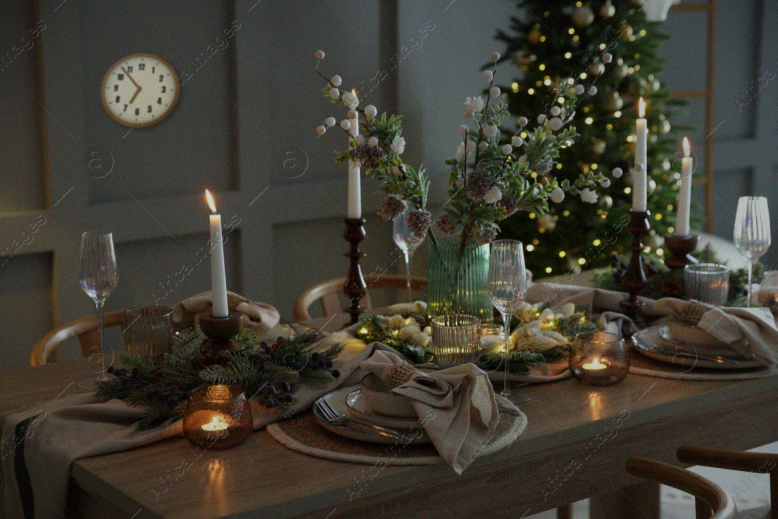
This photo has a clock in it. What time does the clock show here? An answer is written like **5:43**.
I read **6:53**
